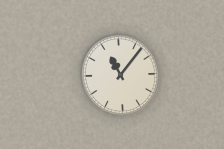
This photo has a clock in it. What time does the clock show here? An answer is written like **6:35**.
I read **11:07**
